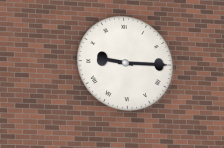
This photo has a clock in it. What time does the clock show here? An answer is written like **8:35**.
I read **9:15**
